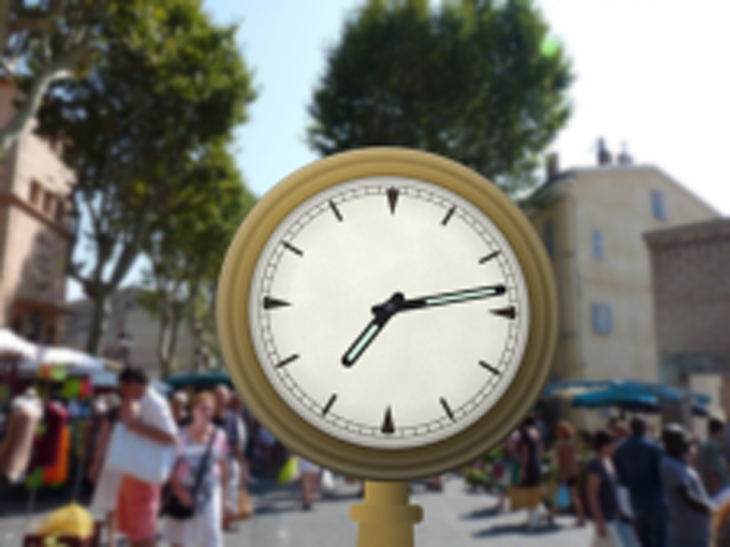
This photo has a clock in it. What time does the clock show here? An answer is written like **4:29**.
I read **7:13**
